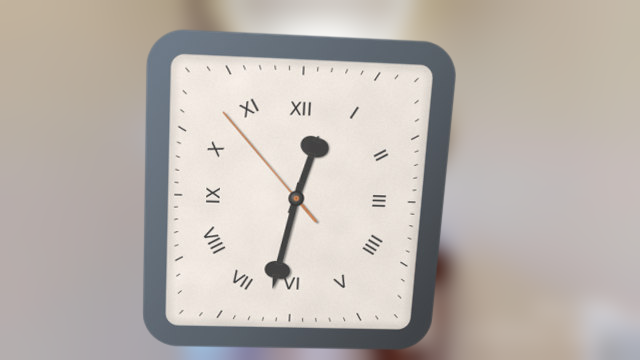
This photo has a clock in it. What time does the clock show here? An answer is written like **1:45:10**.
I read **12:31:53**
